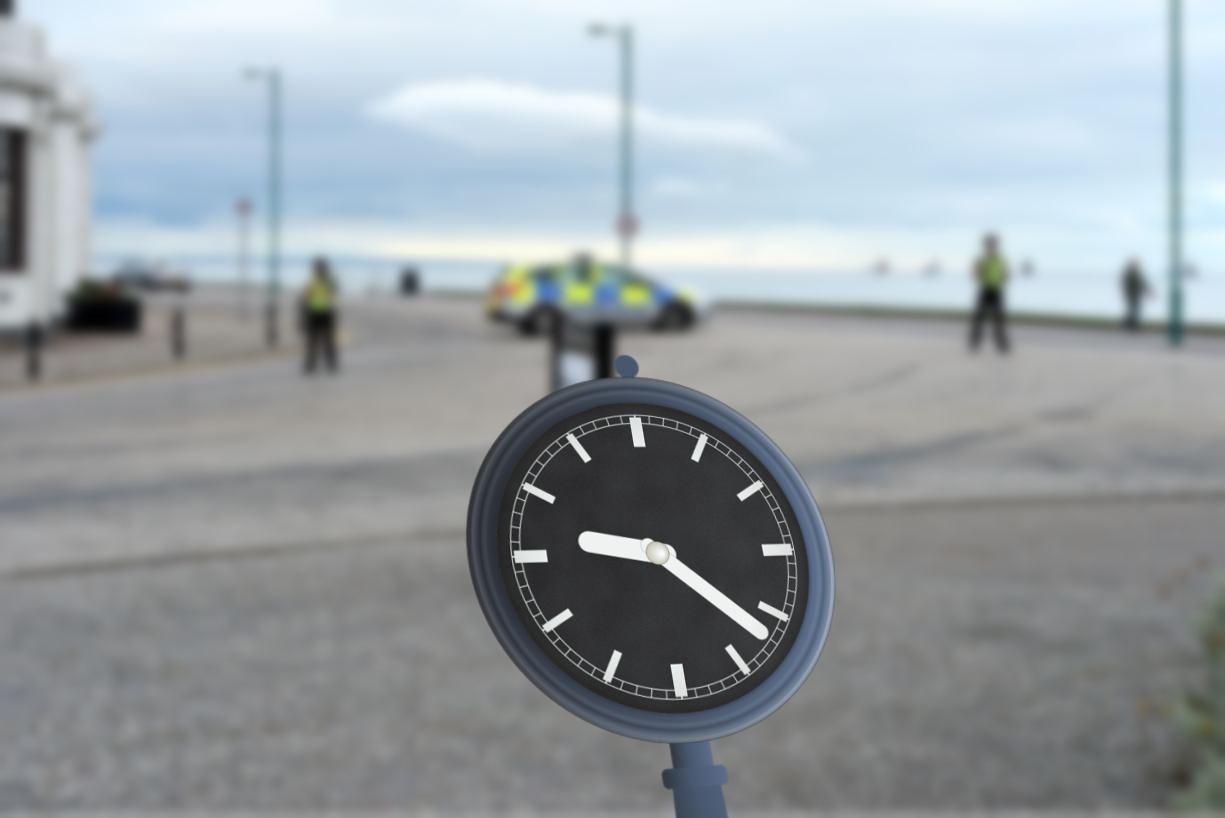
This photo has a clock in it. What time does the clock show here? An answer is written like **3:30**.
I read **9:22**
